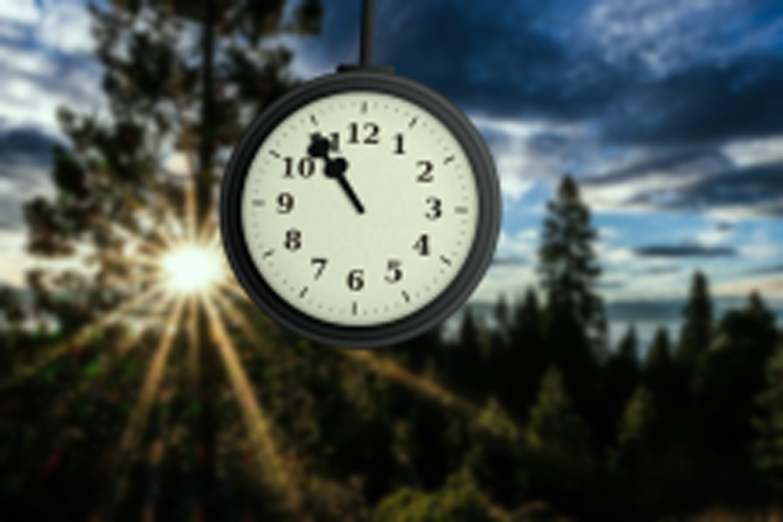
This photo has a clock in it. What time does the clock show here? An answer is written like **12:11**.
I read **10:54**
